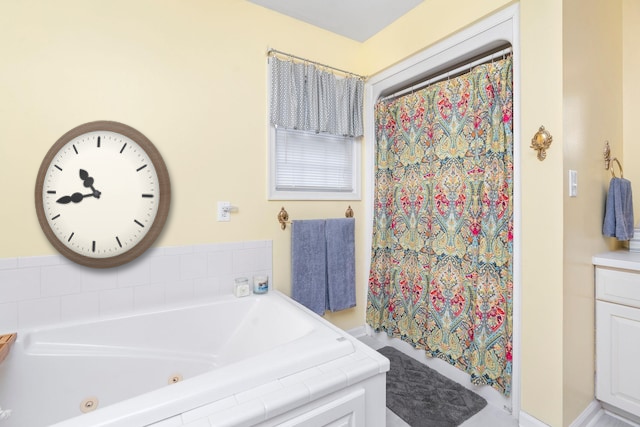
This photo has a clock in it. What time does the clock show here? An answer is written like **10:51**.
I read **10:43**
